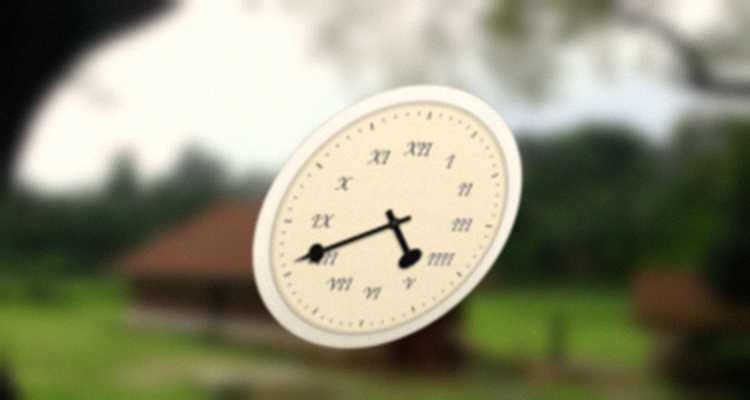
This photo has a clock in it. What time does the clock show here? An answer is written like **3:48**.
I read **4:41**
